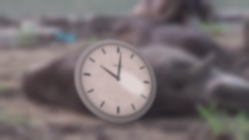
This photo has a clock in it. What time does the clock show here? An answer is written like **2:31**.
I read **10:01**
